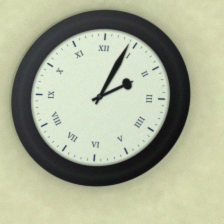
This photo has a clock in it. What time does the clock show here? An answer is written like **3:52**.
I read **2:04**
